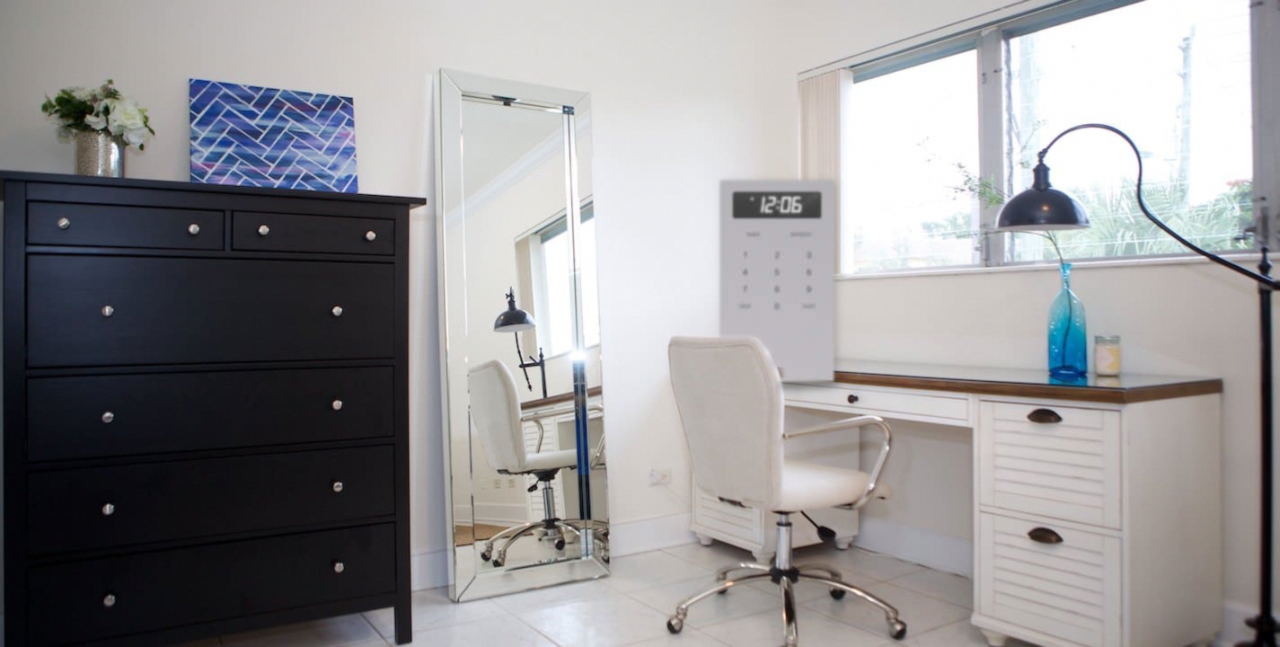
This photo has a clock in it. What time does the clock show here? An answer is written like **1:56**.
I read **12:06**
